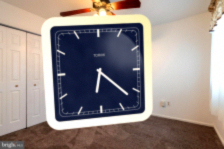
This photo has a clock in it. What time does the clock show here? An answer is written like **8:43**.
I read **6:22**
